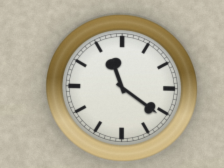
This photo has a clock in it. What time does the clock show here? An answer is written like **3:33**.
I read **11:21**
